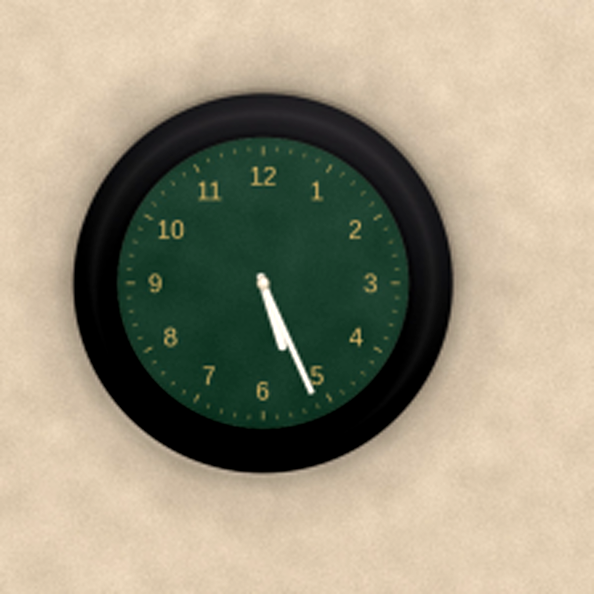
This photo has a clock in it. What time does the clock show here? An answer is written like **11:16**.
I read **5:26**
